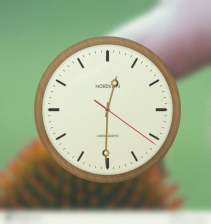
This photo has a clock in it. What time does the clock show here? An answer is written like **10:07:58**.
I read **12:30:21**
